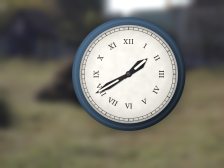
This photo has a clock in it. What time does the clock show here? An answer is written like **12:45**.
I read **1:40**
